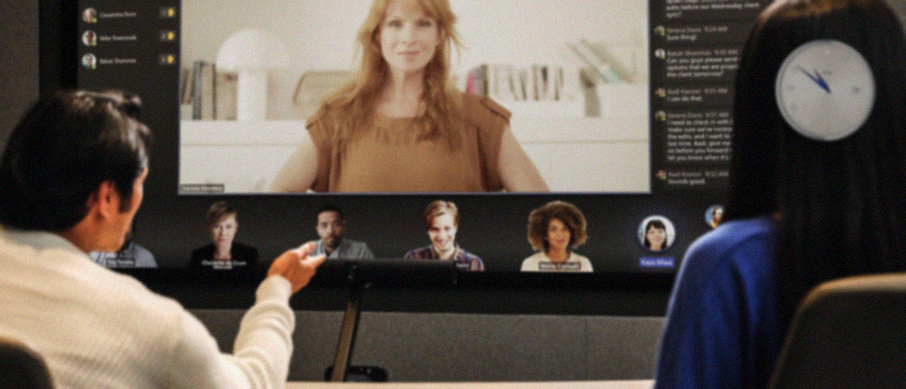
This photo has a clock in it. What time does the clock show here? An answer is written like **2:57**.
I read **10:51**
